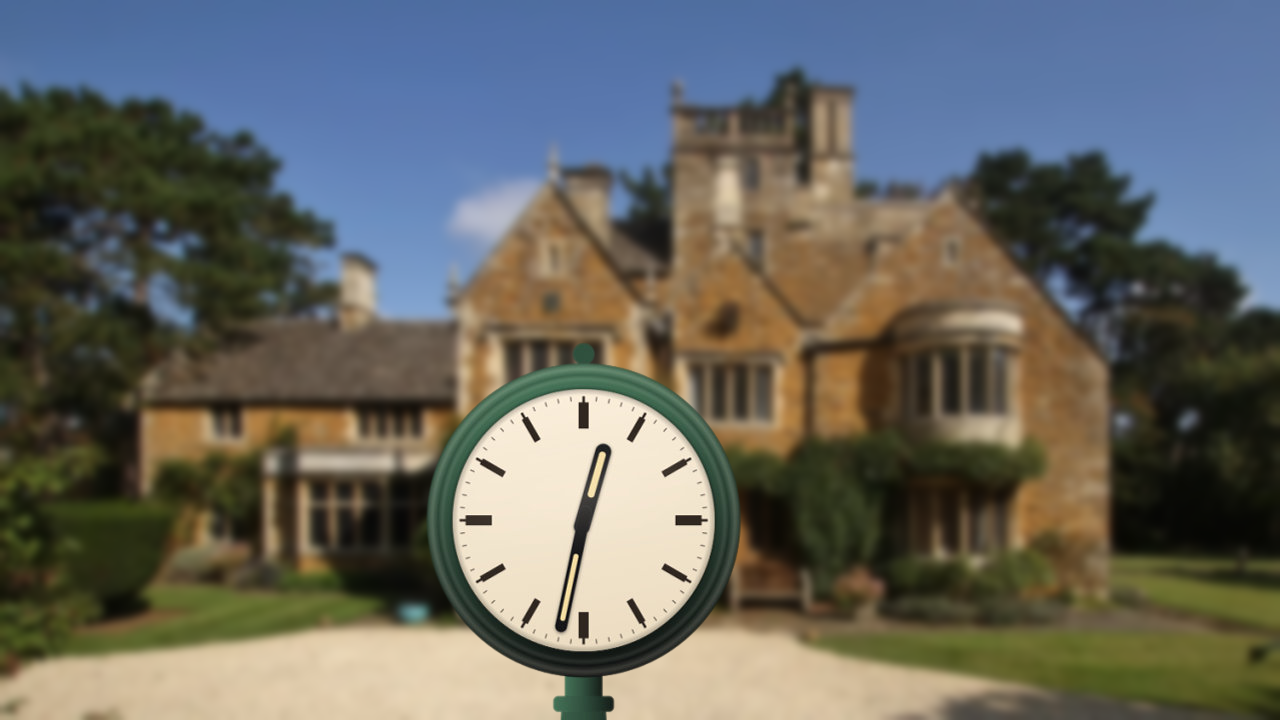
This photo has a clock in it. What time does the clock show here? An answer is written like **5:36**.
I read **12:32**
